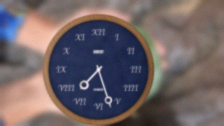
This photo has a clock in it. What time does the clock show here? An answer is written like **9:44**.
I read **7:27**
